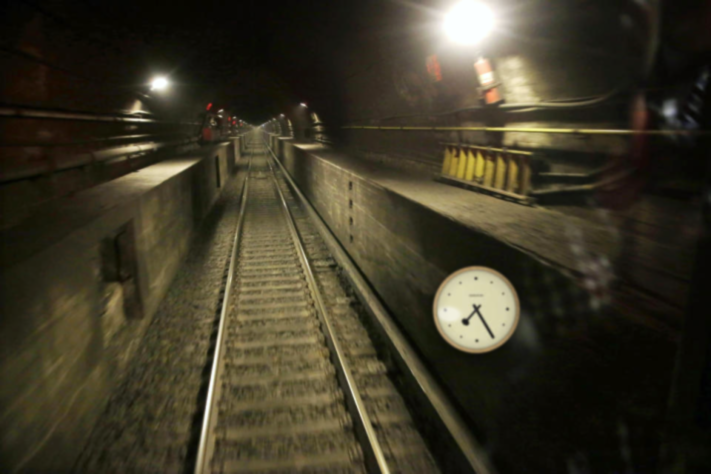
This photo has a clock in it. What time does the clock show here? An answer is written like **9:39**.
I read **7:25**
